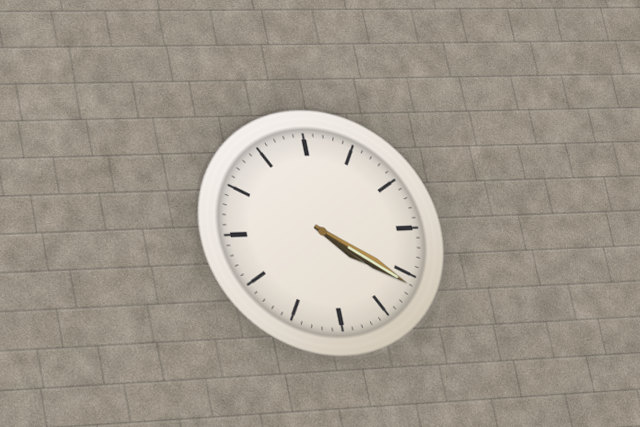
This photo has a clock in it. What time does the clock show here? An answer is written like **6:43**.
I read **4:21**
